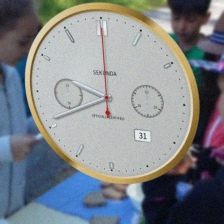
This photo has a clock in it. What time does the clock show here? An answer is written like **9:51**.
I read **9:41**
